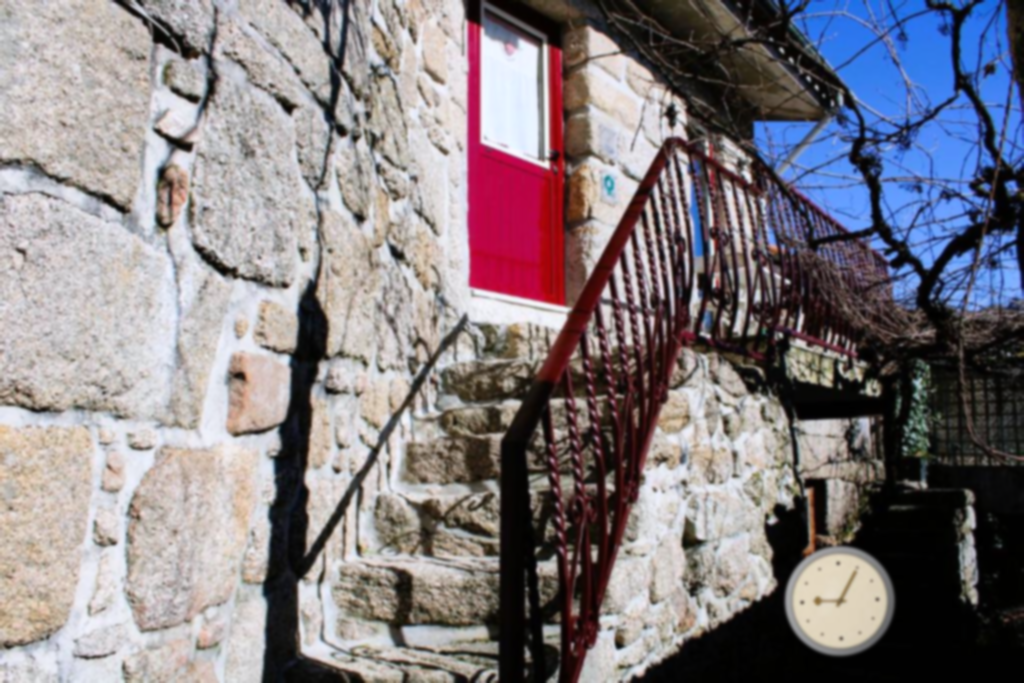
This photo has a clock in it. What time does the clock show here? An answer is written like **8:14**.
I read **9:05**
